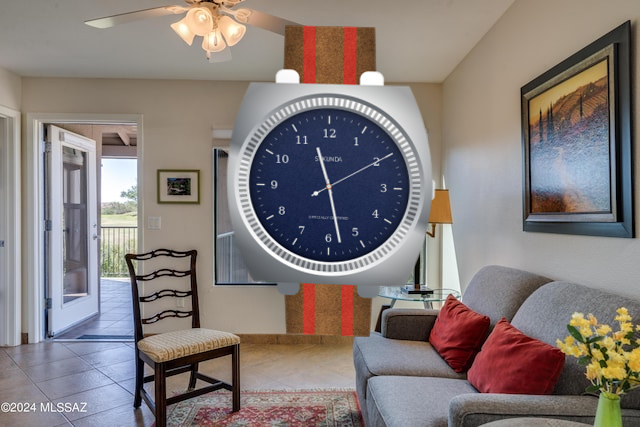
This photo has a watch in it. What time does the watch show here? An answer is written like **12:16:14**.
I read **11:28:10**
